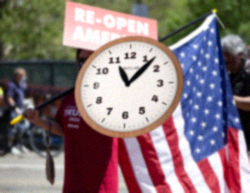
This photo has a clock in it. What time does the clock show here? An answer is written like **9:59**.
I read **11:07**
